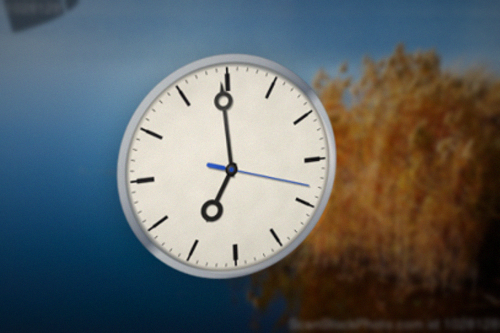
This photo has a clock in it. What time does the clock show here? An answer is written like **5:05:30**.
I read **6:59:18**
